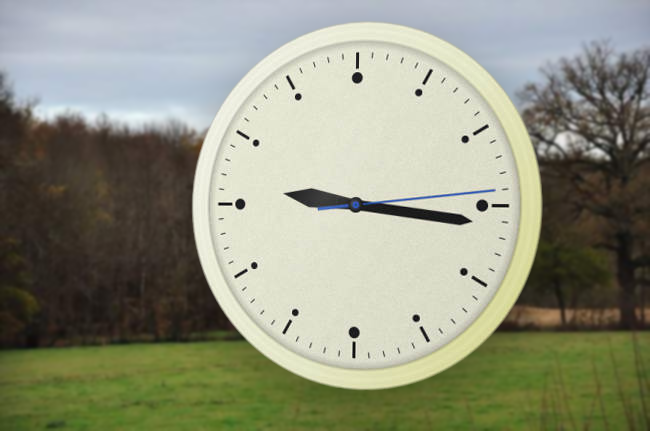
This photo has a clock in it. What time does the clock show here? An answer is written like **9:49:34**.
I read **9:16:14**
